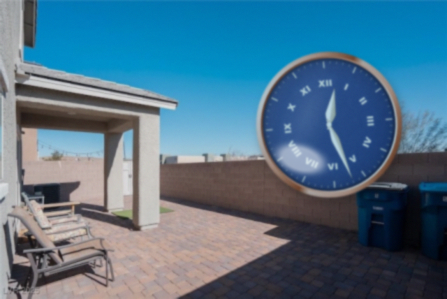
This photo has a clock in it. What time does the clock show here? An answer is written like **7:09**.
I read **12:27**
